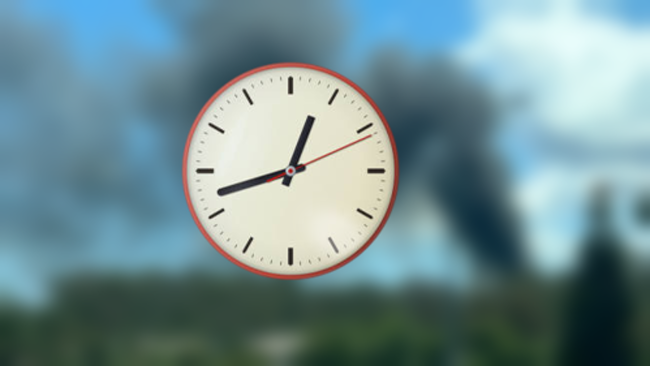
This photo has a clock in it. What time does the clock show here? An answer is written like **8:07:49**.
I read **12:42:11**
